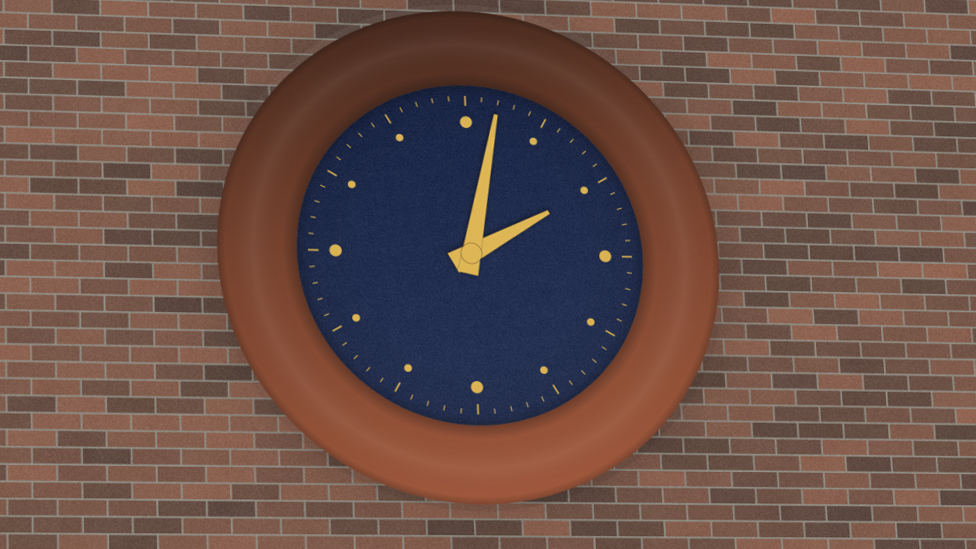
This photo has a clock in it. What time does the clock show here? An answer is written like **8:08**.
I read **2:02**
